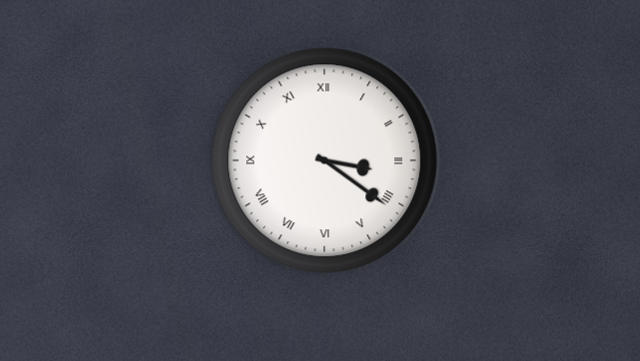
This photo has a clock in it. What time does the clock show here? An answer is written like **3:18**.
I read **3:21**
